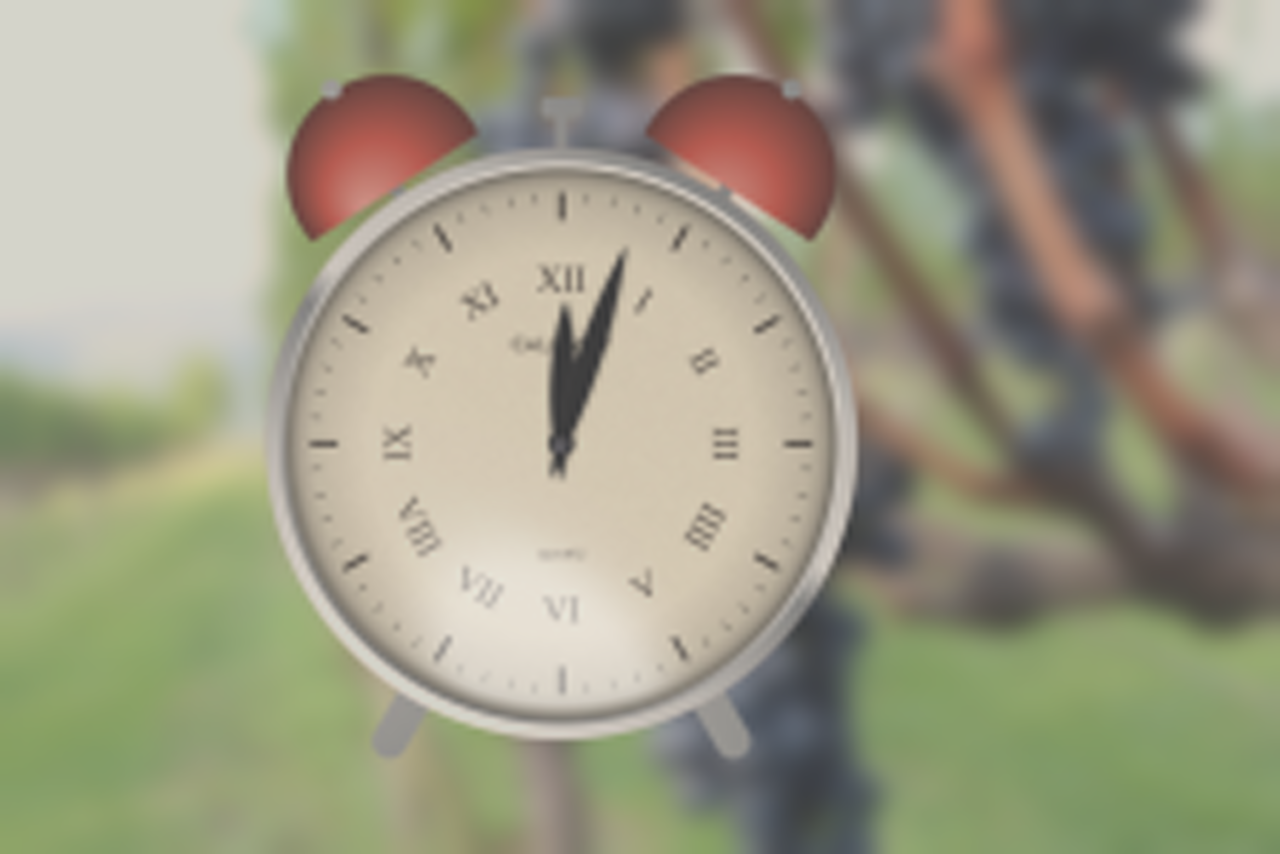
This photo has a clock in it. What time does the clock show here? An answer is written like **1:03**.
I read **12:03**
